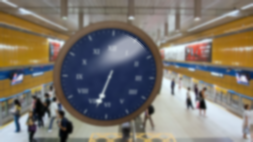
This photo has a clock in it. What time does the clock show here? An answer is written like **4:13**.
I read **6:33**
